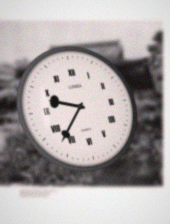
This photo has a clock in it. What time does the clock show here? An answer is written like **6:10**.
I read **9:37**
